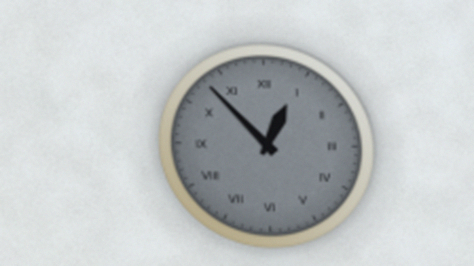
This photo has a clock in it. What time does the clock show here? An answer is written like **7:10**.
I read **12:53**
